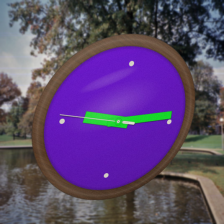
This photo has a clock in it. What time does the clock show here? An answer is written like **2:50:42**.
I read **9:13:46**
